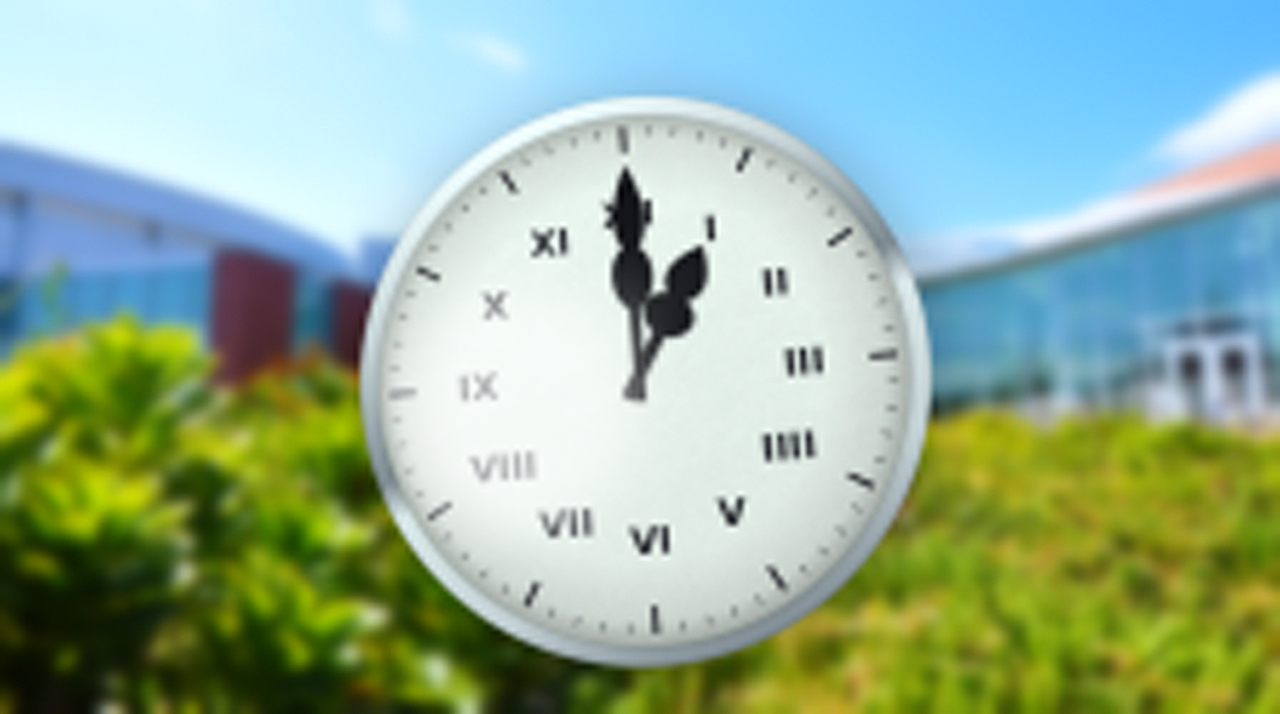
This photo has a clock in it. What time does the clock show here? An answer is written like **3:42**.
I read **1:00**
